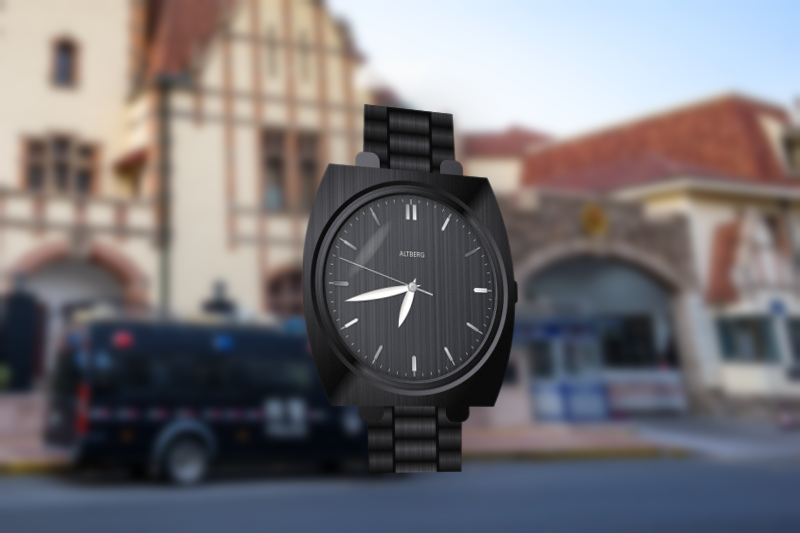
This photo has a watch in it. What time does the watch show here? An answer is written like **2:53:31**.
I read **6:42:48**
